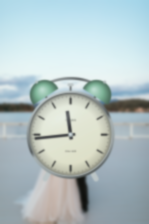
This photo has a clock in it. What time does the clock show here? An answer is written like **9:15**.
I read **11:44**
